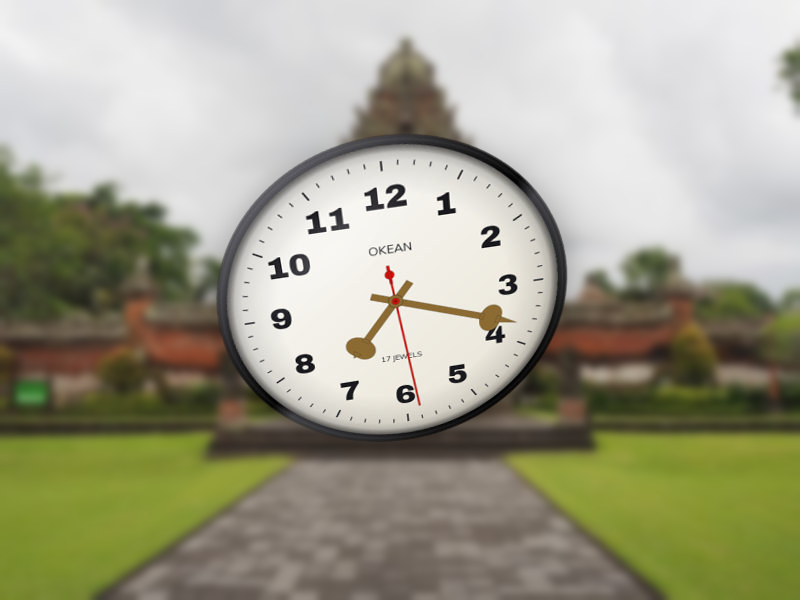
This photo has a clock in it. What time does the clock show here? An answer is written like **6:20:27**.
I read **7:18:29**
